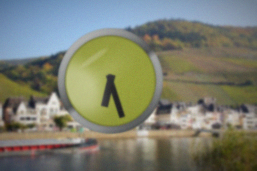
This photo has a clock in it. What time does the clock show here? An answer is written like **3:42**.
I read **6:27**
